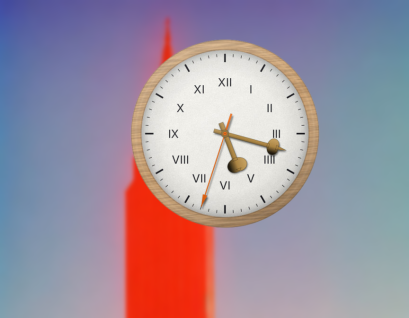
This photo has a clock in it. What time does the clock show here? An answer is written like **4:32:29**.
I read **5:17:33**
